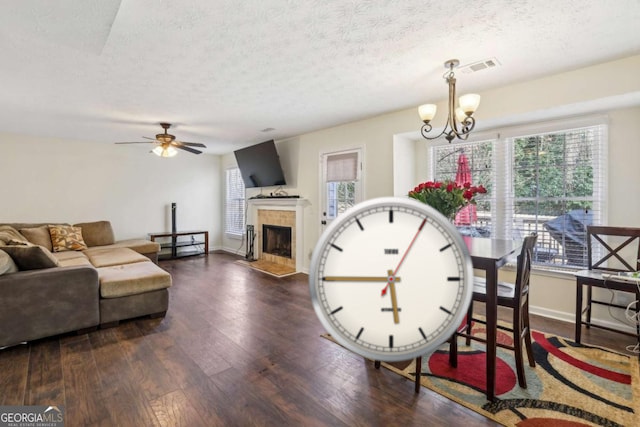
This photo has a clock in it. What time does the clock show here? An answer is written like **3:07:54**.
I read **5:45:05**
